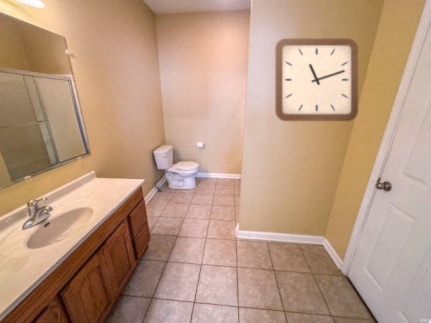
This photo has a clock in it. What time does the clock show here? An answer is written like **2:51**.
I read **11:12**
